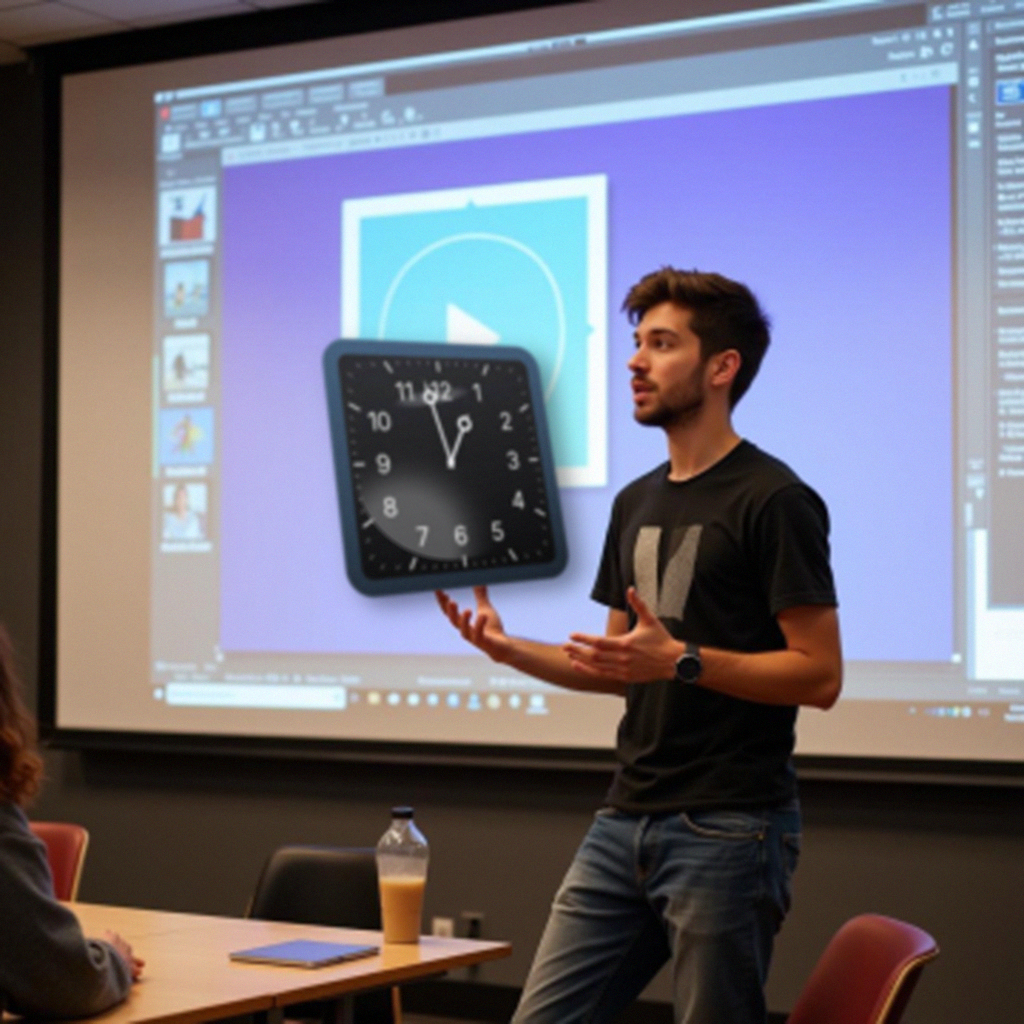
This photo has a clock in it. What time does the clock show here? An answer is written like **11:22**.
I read **12:58**
